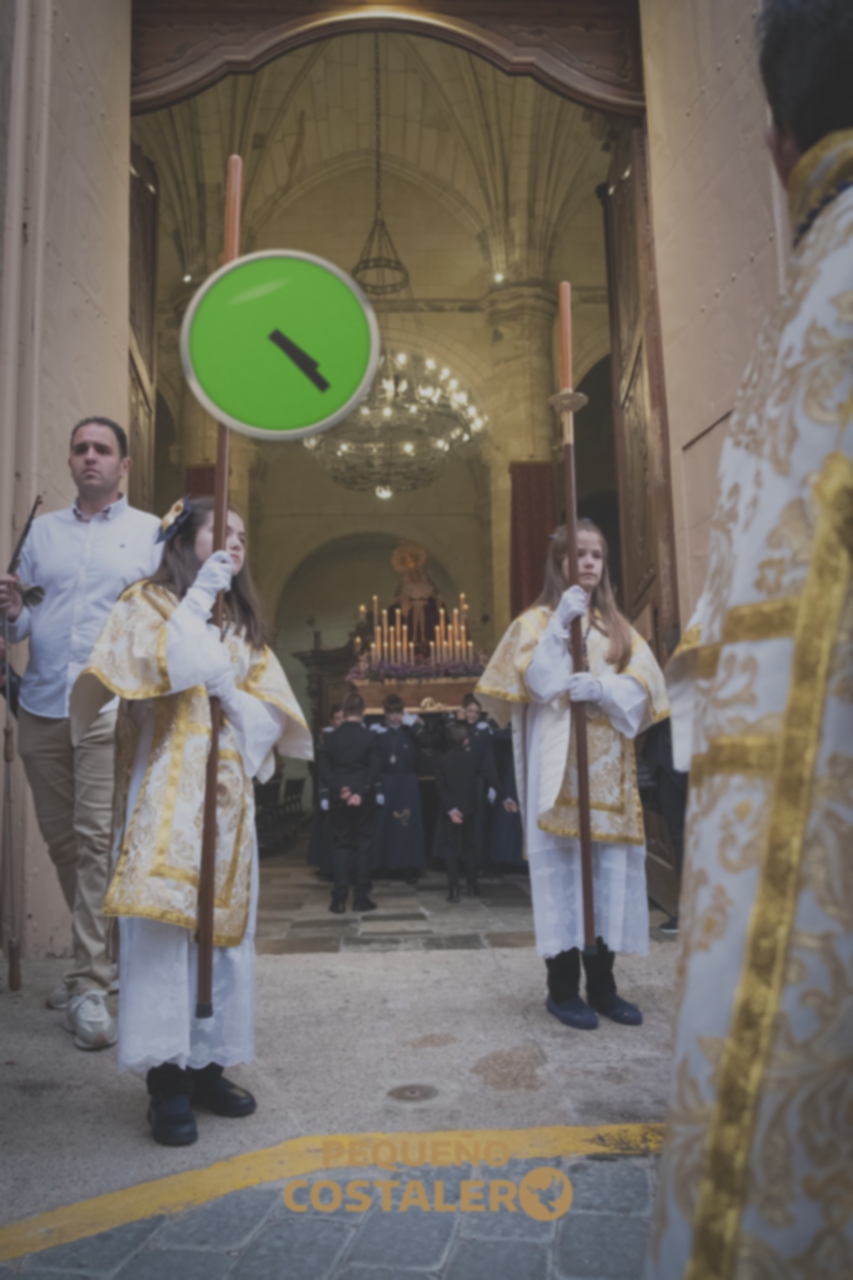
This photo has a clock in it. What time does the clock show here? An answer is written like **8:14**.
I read **4:23**
